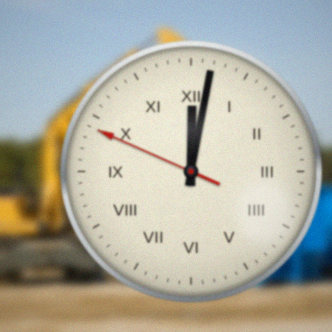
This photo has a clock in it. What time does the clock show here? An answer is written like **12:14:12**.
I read **12:01:49**
